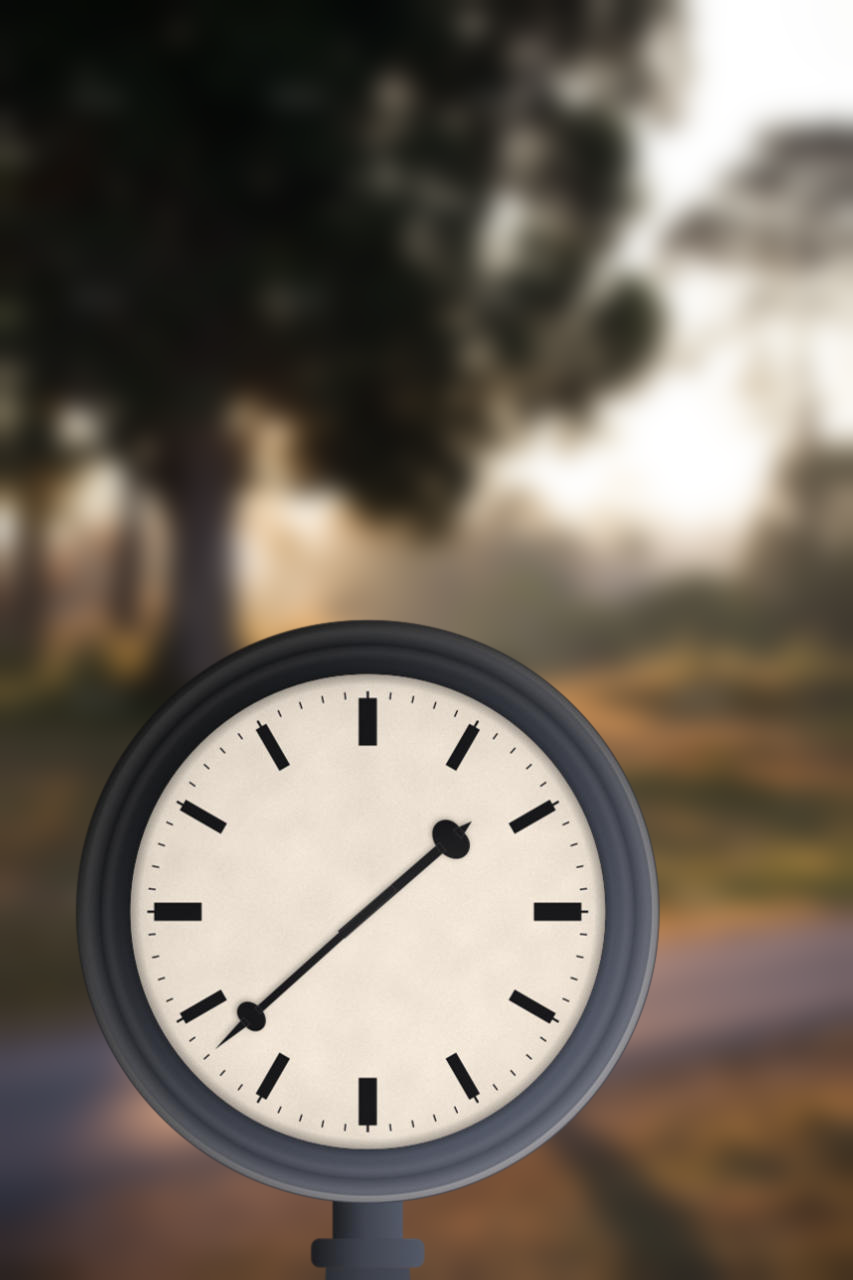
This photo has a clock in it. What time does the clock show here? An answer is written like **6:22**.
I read **1:38**
